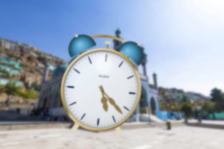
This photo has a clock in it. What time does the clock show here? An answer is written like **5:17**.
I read **5:22**
